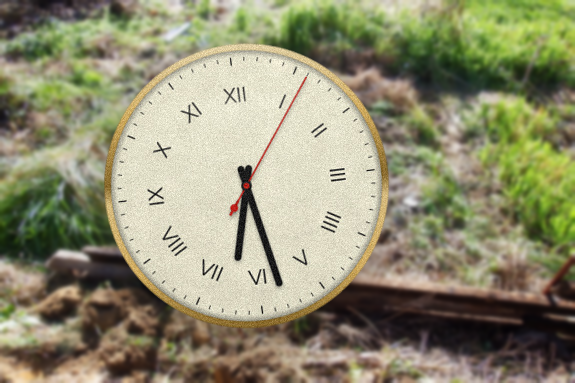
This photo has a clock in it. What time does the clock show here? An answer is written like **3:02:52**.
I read **6:28:06**
